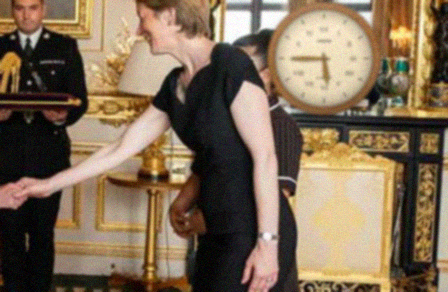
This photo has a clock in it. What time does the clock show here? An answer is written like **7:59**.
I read **5:45**
